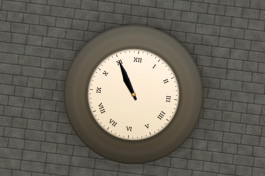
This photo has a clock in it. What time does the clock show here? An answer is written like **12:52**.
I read **10:55**
